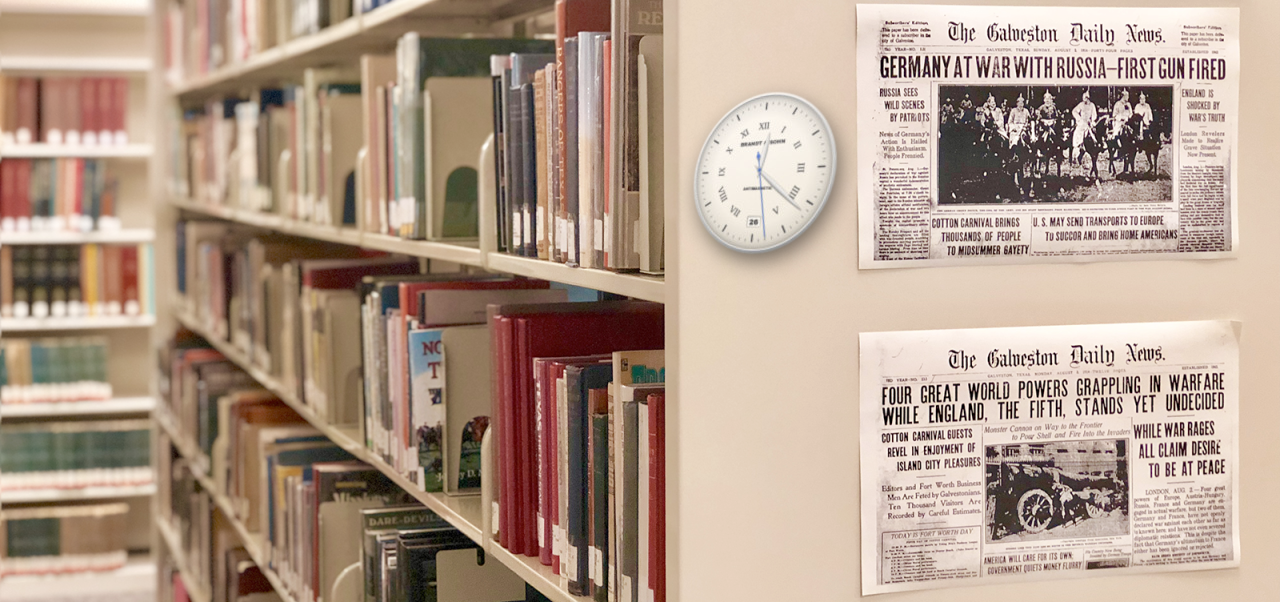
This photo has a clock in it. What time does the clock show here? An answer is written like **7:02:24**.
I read **12:21:28**
